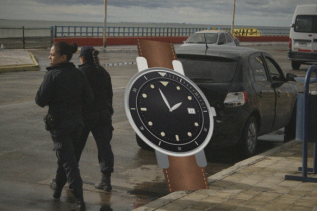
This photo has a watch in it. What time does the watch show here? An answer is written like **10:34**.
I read **1:57**
